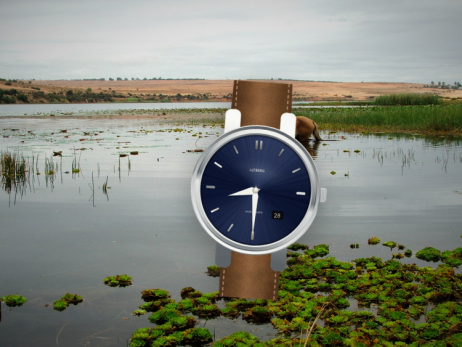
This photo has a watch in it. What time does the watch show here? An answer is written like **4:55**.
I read **8:30**
